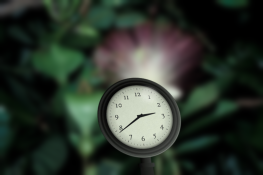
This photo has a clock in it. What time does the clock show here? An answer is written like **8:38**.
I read **2:39**
